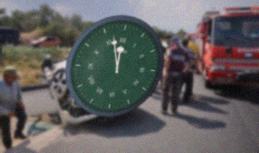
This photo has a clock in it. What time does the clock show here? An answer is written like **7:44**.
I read **11:57**
